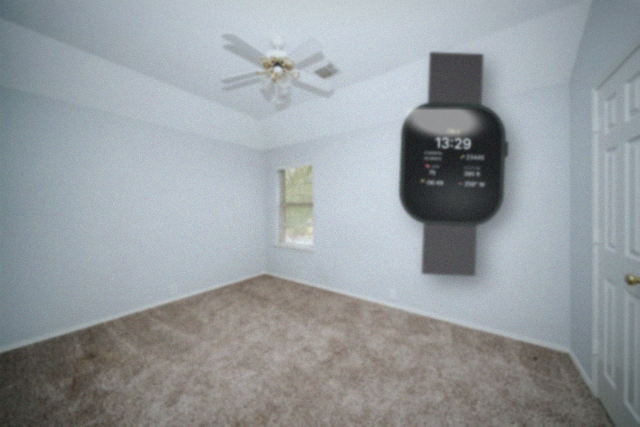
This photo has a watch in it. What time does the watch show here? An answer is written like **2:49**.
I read **13:29**
